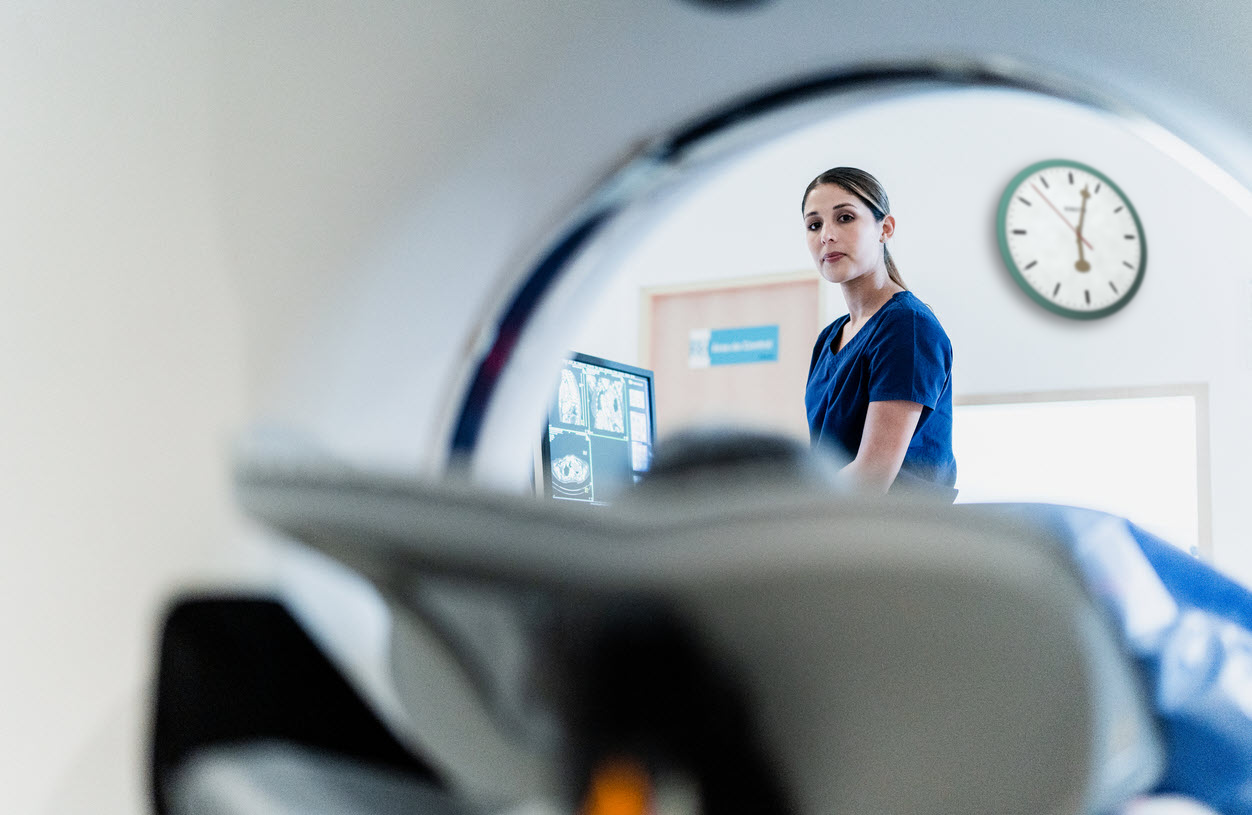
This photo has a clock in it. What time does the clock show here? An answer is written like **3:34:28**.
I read **6:02:53**
